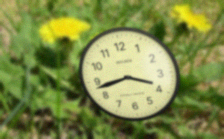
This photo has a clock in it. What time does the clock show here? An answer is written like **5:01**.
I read **3:43**
